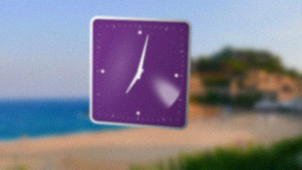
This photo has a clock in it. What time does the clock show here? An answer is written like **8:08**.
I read **7:02**
